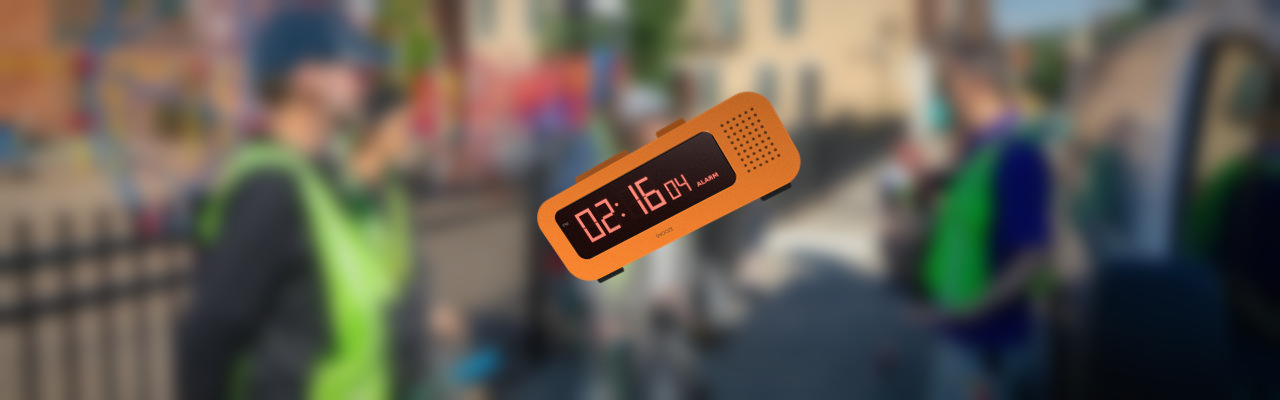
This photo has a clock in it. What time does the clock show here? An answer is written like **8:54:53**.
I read **2:16:04**
